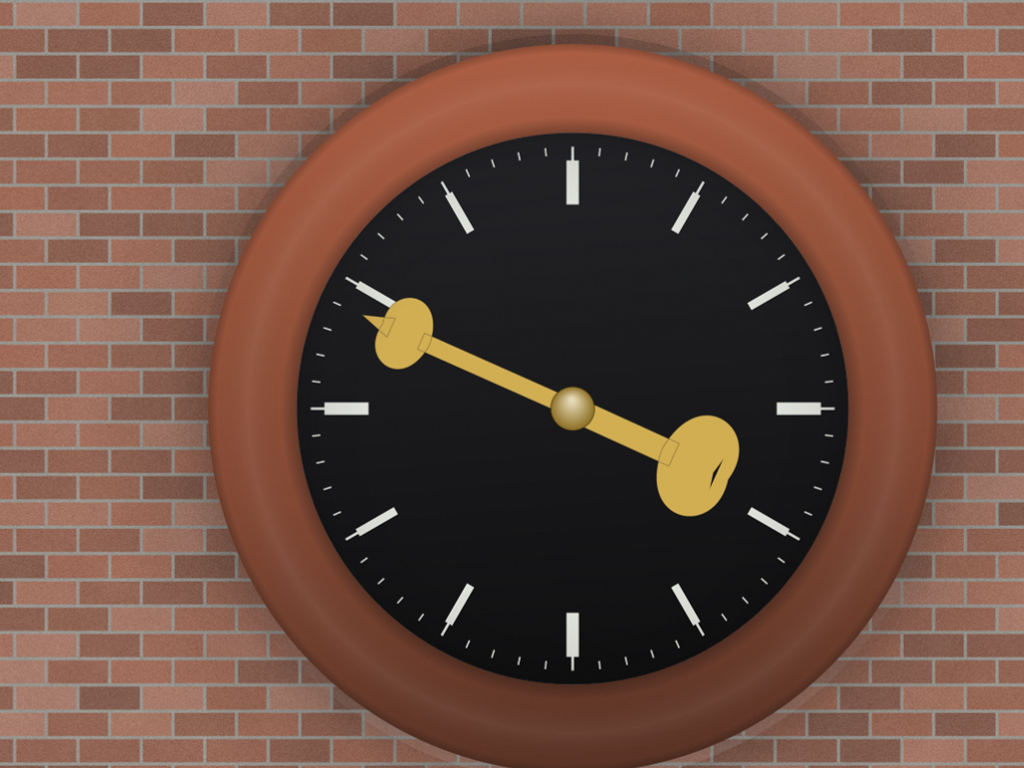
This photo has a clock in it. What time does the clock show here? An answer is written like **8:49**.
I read **3:49**
